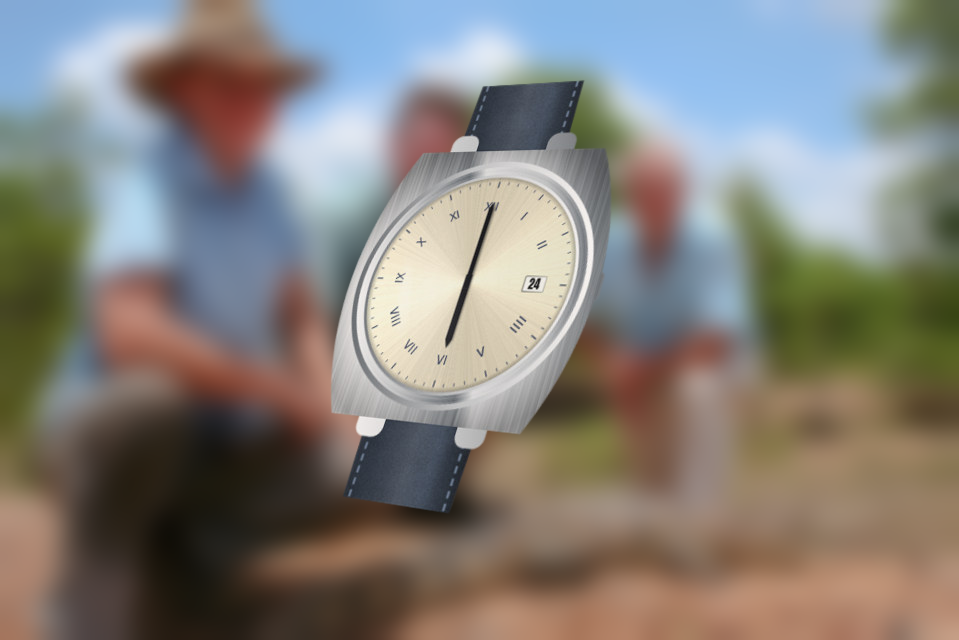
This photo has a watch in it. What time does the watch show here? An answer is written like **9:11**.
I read **6:00**
